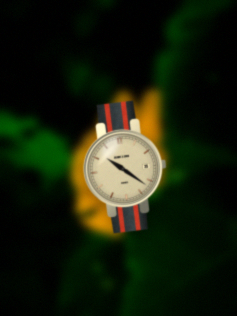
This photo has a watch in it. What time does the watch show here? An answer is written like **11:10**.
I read **10:22**
